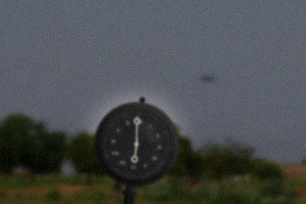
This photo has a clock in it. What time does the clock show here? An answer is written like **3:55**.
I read **5:59**
